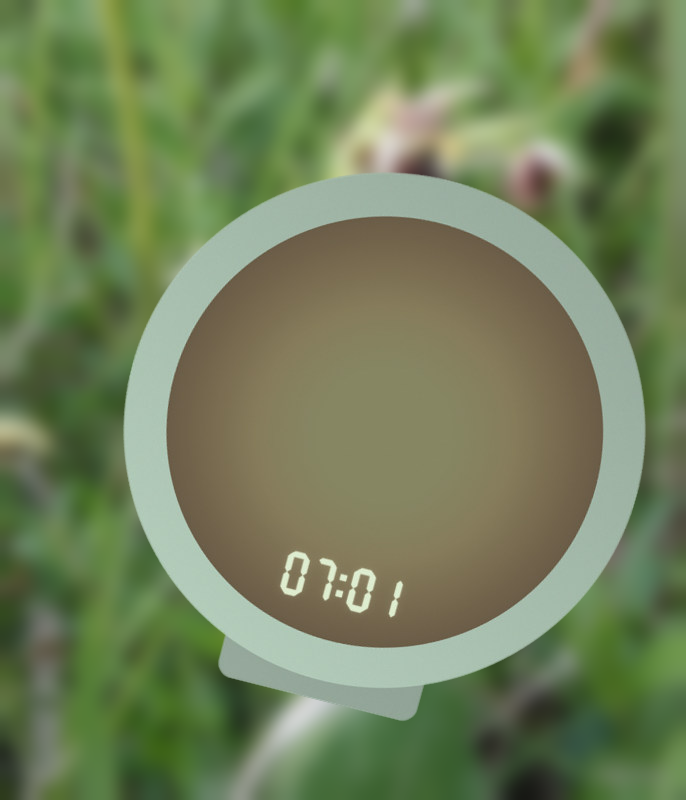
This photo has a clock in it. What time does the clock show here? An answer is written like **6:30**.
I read **7:01**
